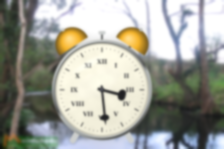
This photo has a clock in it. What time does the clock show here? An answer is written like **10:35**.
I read **3:29**
